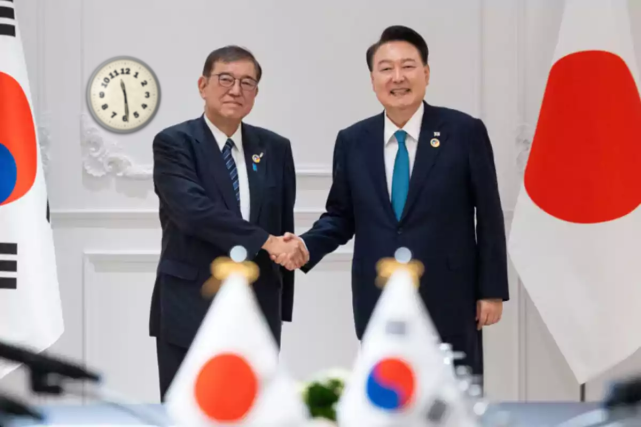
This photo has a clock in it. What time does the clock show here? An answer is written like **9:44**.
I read **11:29**
